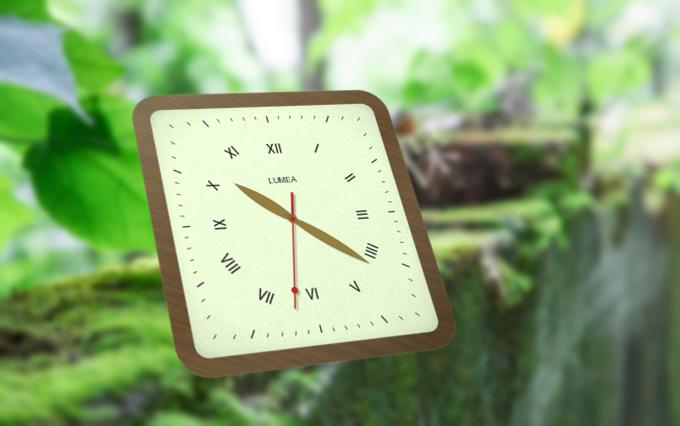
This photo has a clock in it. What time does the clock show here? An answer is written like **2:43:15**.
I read **10:21:32**
